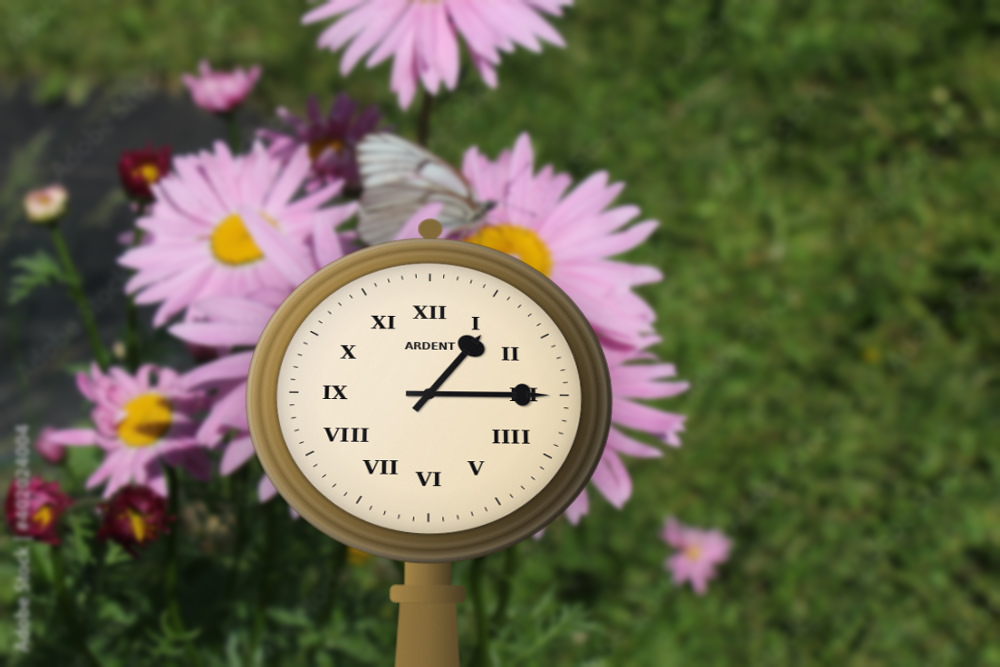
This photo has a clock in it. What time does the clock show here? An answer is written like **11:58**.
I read **1:15**
